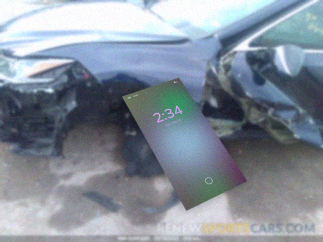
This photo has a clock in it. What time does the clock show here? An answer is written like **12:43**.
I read **2:34**
